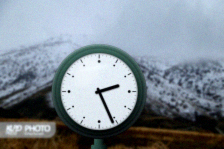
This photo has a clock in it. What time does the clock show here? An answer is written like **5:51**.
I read **2:26**
